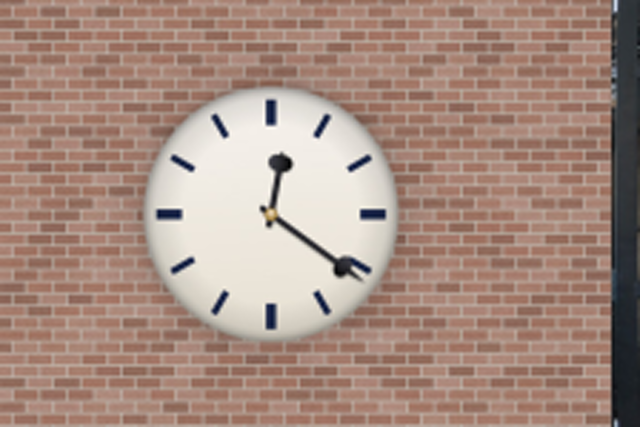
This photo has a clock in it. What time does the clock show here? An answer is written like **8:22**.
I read **12:21**
